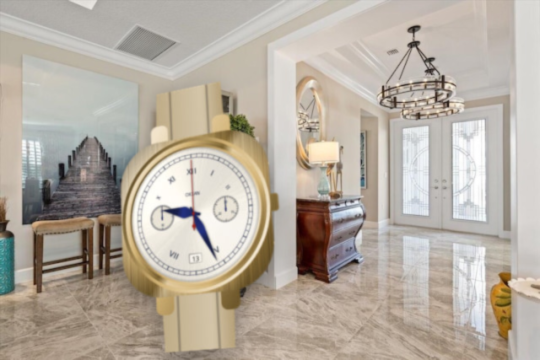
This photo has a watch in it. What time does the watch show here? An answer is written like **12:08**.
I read **9:26**
